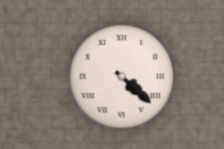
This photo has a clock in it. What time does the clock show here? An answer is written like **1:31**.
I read **4:22**
